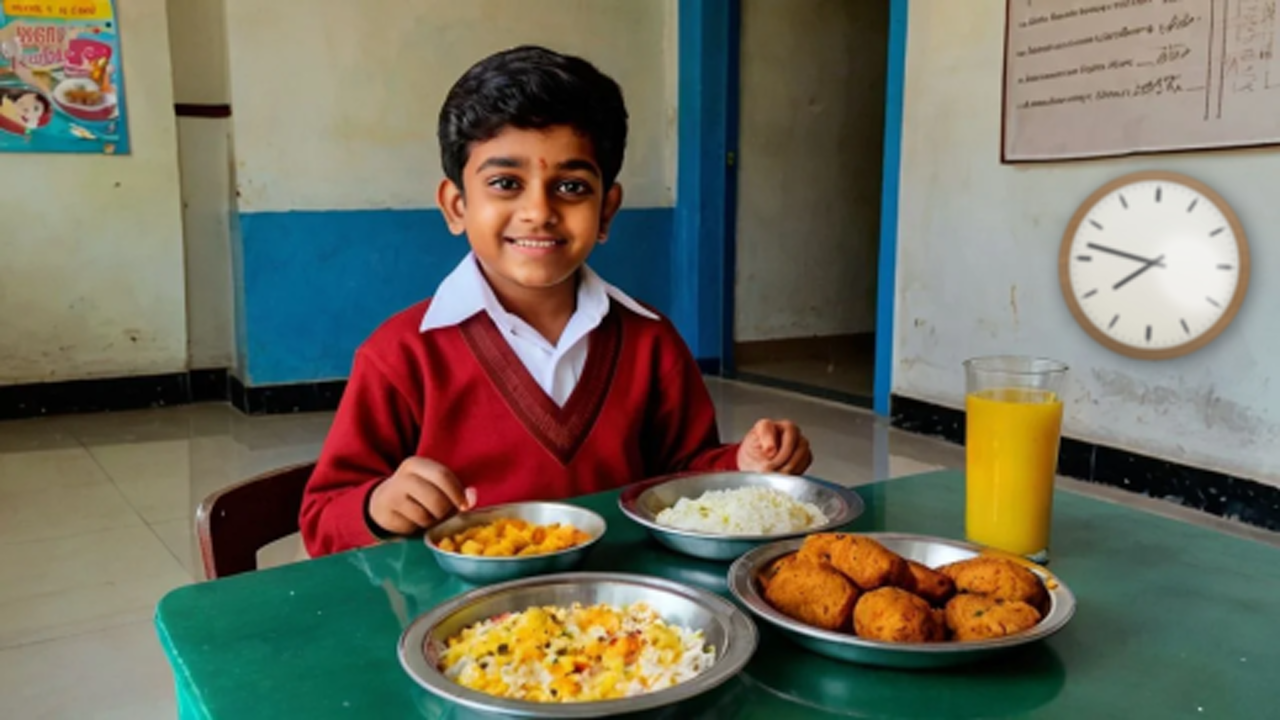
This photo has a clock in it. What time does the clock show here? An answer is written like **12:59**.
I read **7:47**
